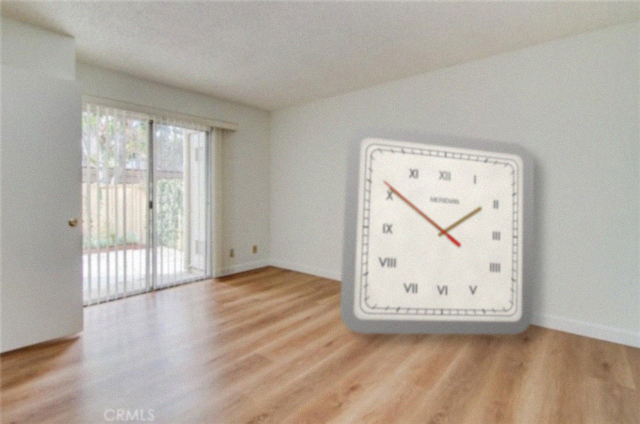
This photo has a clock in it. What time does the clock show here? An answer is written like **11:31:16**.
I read **1:50:51**
